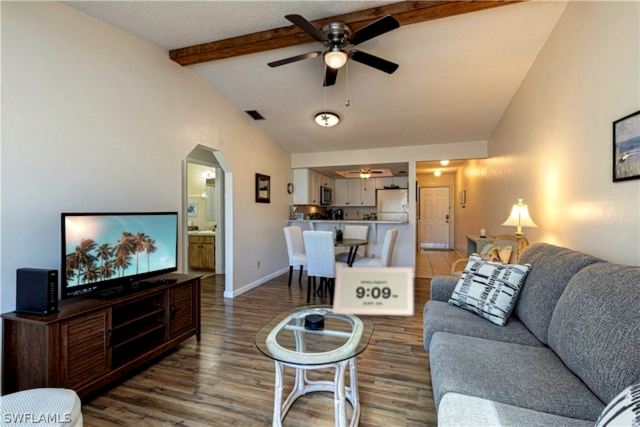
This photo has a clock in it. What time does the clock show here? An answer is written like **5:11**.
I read **9:09**
